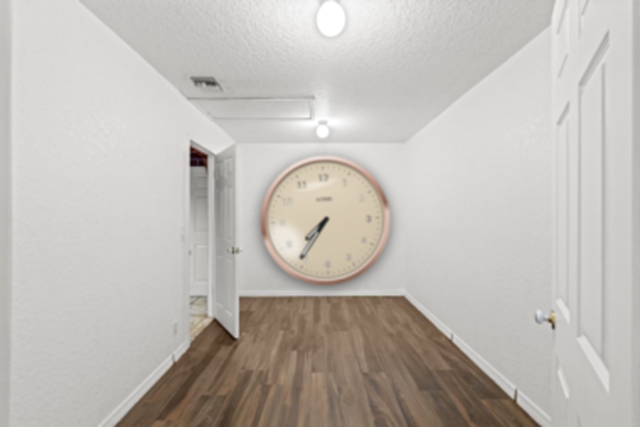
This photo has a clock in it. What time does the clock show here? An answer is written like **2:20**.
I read **7:36**
